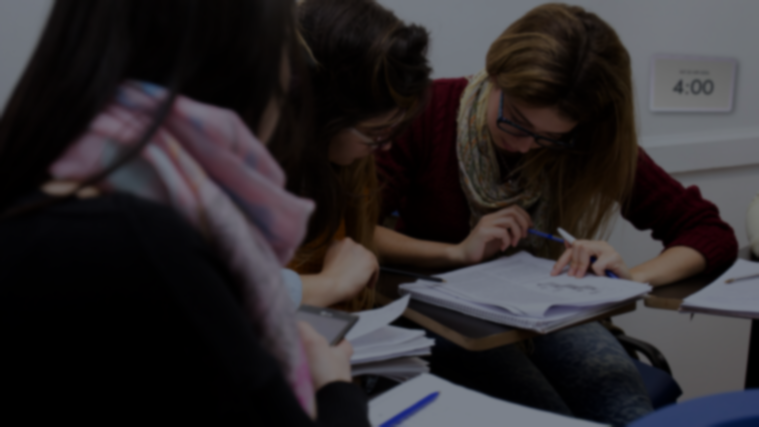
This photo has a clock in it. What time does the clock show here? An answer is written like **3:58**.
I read **4:00**
